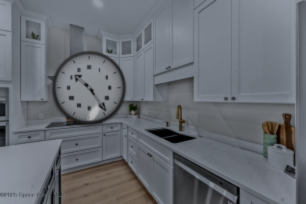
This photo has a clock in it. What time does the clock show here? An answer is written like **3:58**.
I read **10:24**
